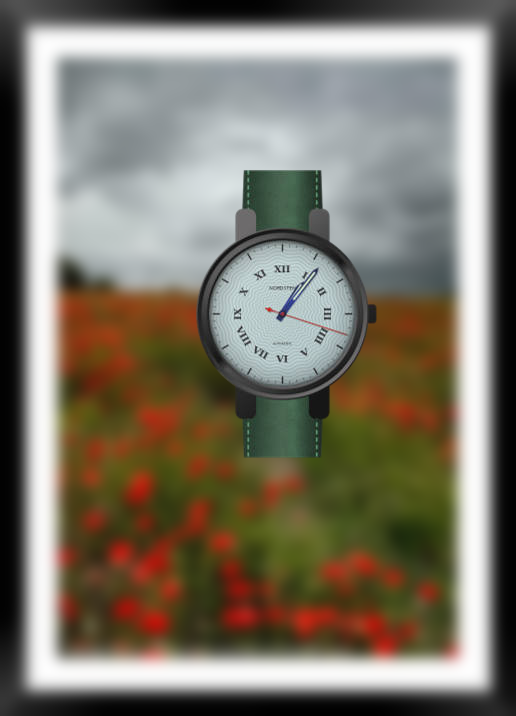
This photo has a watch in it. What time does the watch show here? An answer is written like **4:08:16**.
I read **1:06:18**
